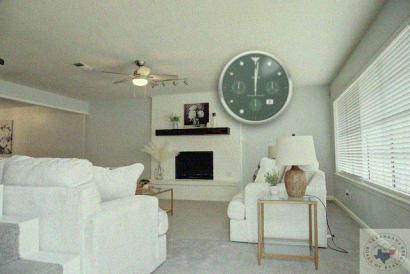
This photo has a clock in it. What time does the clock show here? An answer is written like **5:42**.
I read **12:01**
